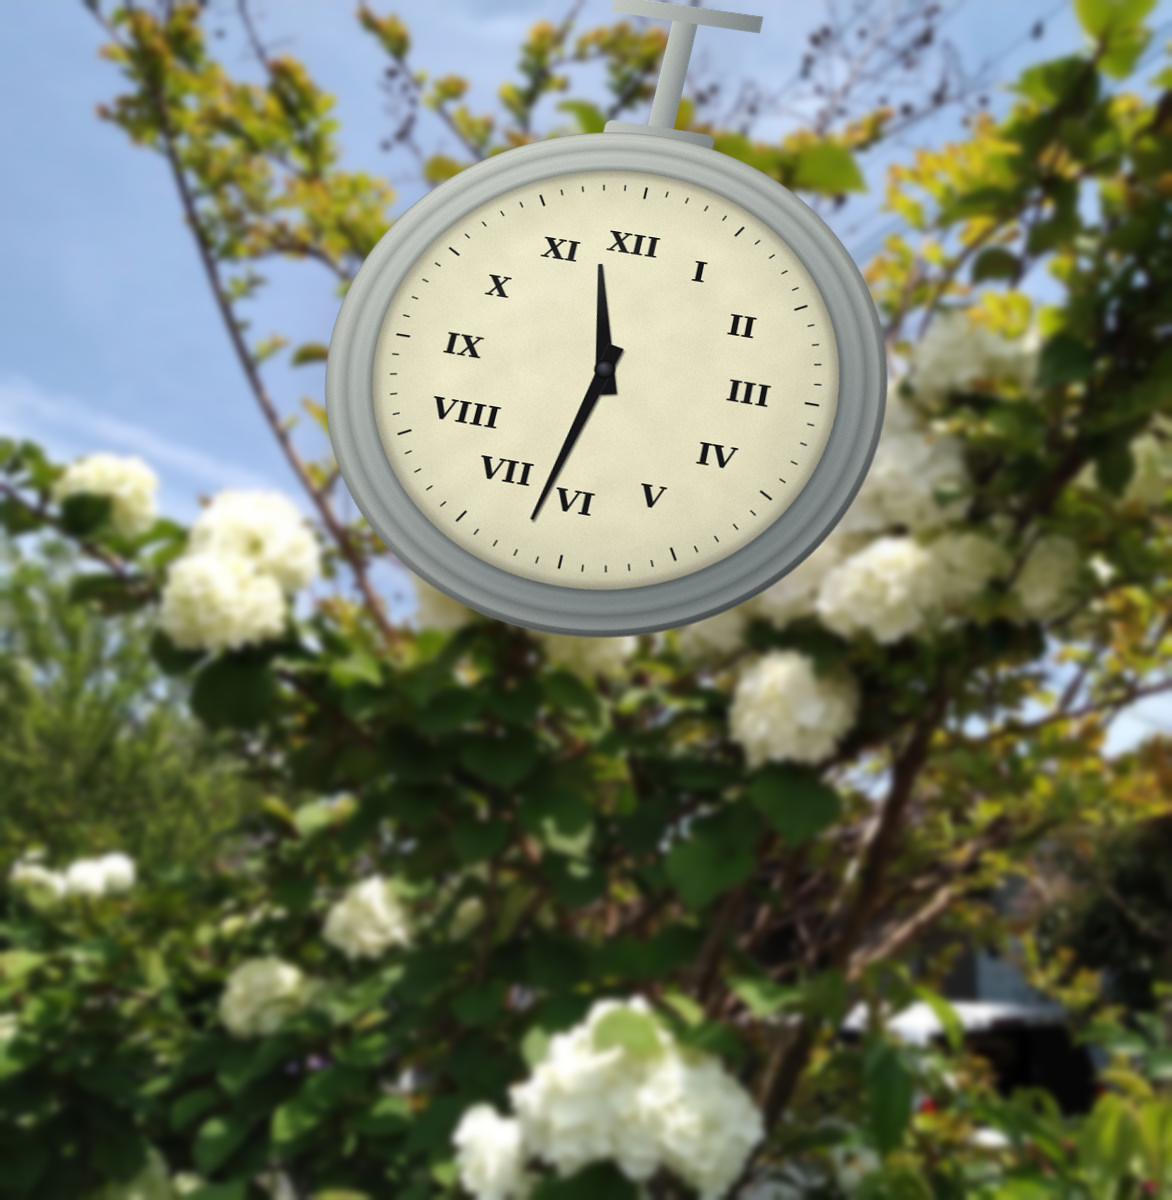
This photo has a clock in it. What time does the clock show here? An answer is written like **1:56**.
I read **11:32**
